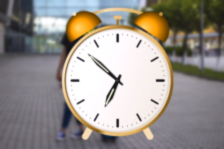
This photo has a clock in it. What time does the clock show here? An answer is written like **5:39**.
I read **6:52**
